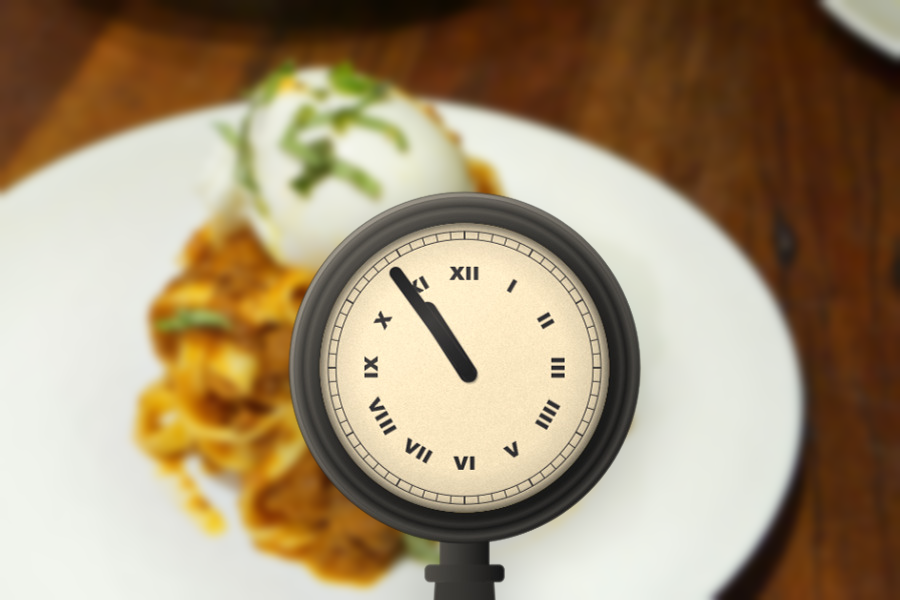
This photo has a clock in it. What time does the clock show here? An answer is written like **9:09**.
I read **10:54**
